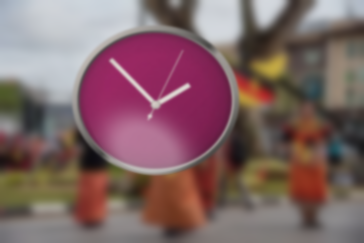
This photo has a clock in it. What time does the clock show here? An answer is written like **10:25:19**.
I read **1:53:04**
